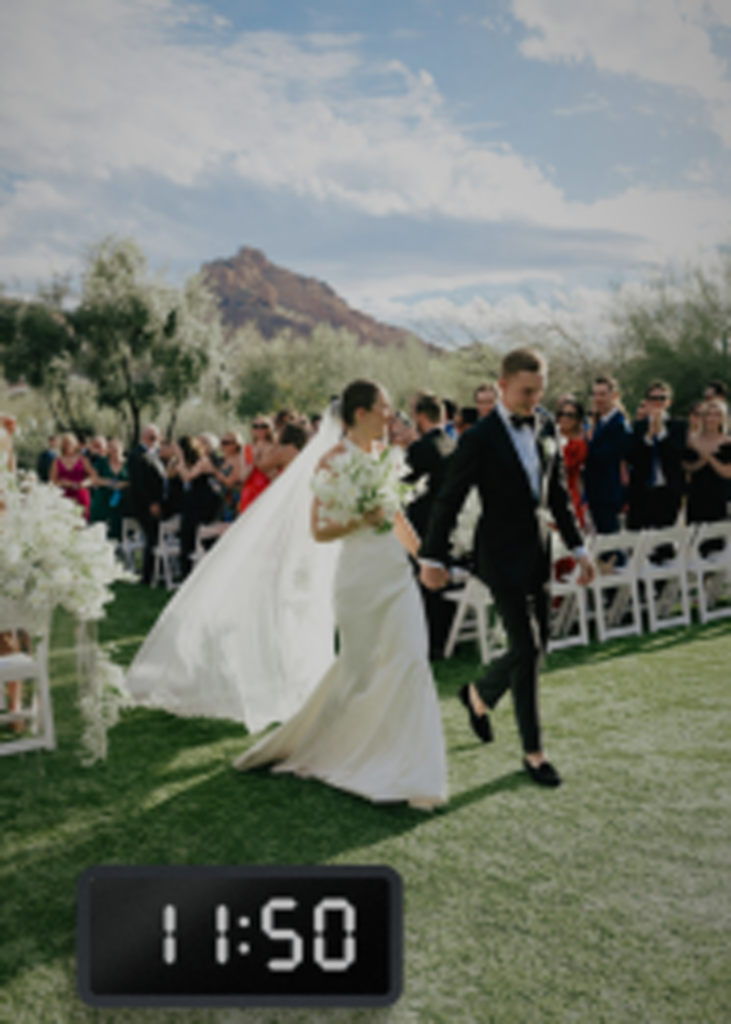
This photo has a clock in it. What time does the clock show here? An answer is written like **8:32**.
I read **11:50**
